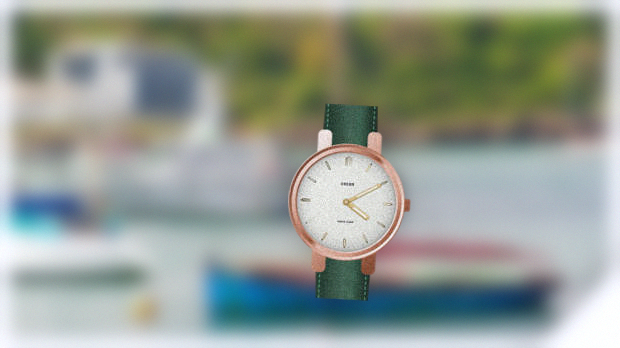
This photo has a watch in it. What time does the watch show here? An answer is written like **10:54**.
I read **4:10**
